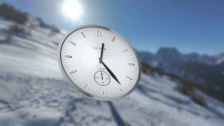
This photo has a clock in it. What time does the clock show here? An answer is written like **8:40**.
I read **12:24**
